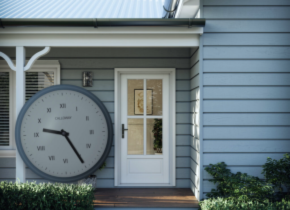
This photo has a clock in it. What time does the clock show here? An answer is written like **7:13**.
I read **9:25**
